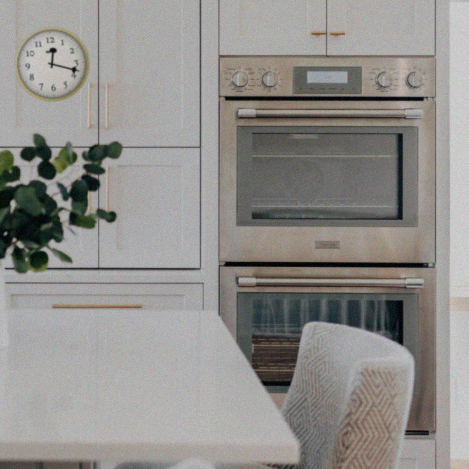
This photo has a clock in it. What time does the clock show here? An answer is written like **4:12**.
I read **12:18**
